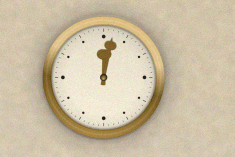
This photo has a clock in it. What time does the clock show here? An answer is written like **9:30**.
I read **12:02**
